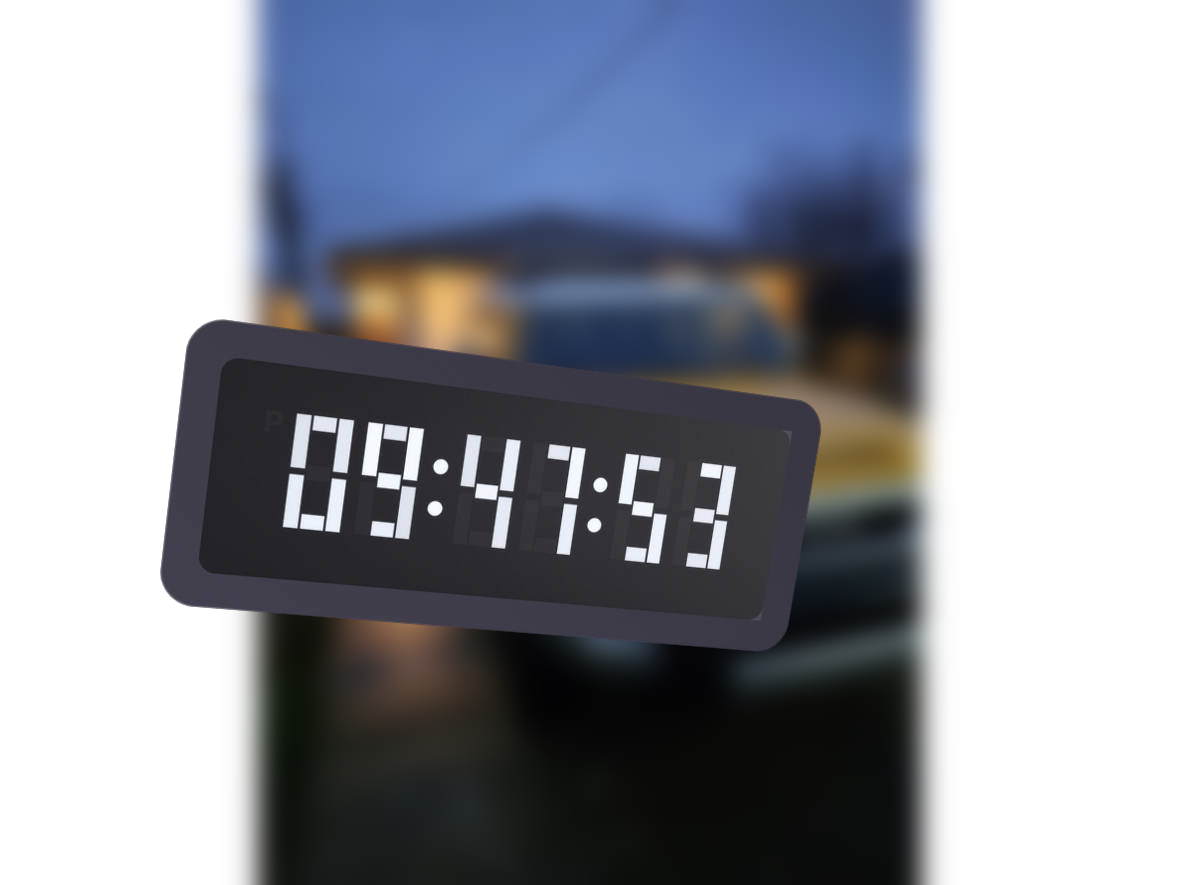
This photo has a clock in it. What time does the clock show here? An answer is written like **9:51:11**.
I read **9:47:53**
